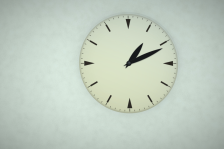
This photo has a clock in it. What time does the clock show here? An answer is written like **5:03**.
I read **1:11**
